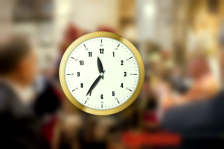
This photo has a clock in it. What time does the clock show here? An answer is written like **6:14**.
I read **11:36**
